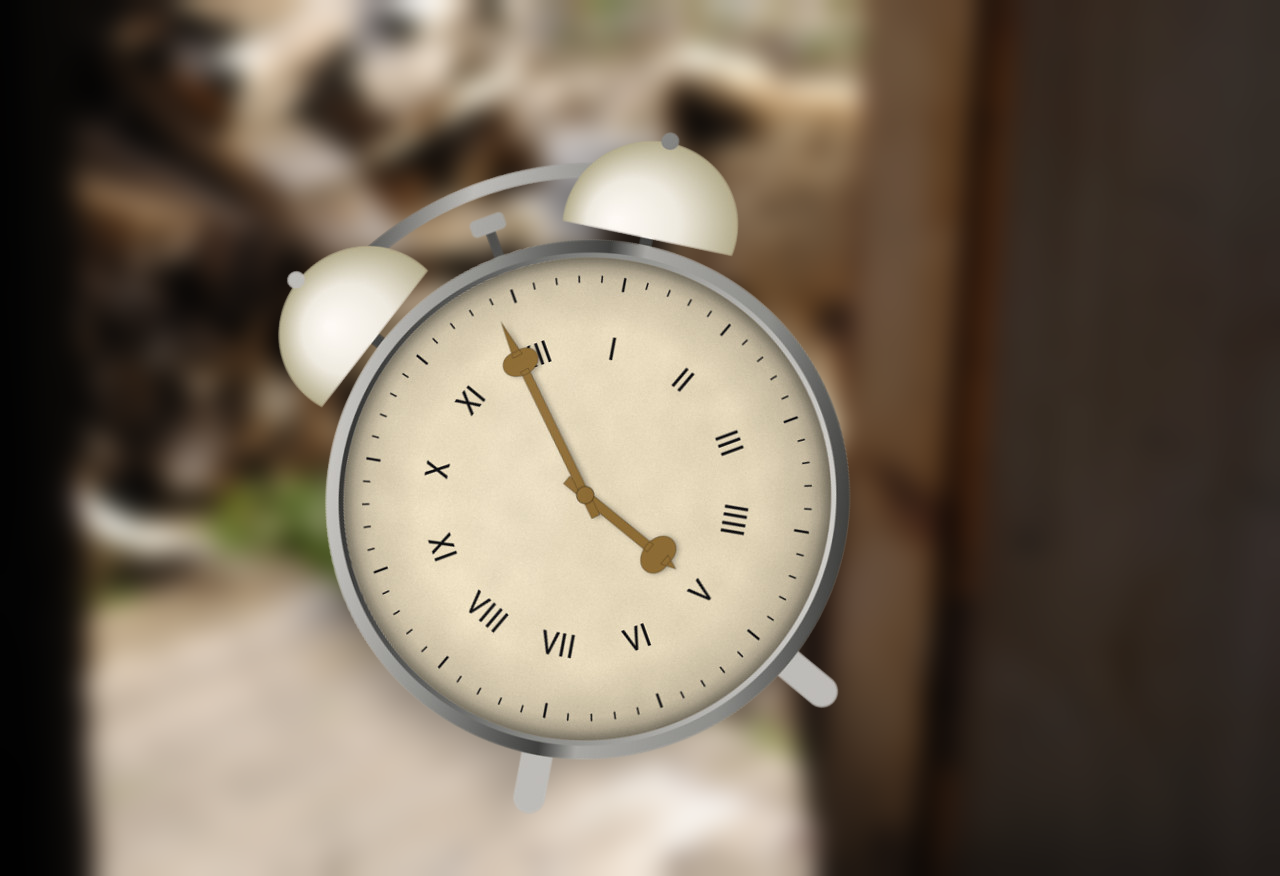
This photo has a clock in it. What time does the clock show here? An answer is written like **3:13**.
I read **4:59**
